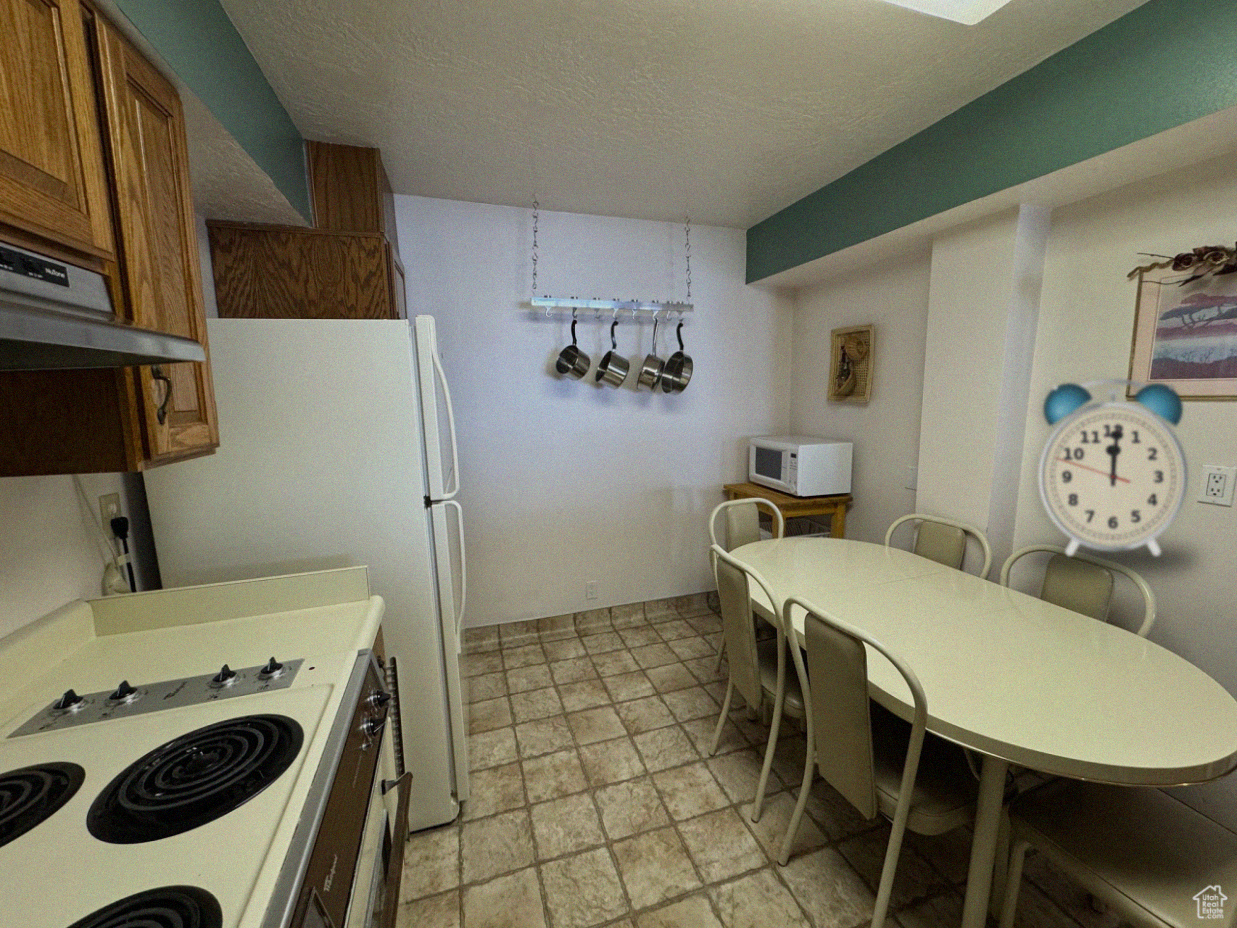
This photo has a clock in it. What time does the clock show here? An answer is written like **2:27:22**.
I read **12:00:48**
